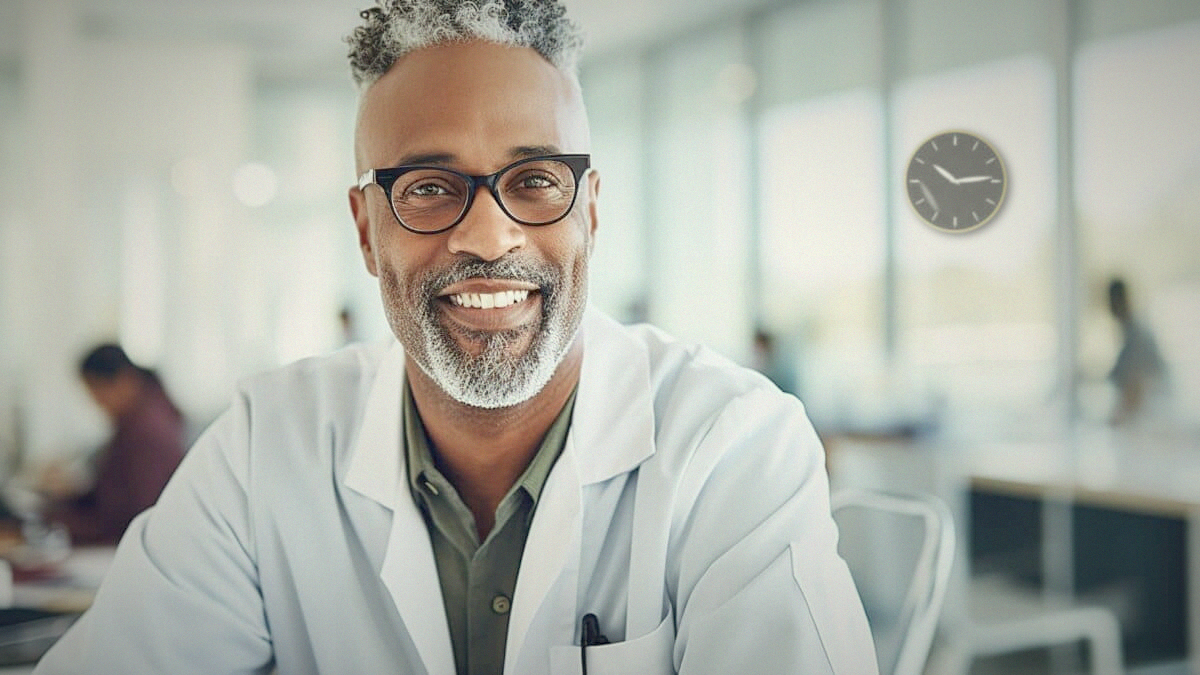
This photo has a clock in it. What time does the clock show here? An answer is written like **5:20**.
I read **10:14**
